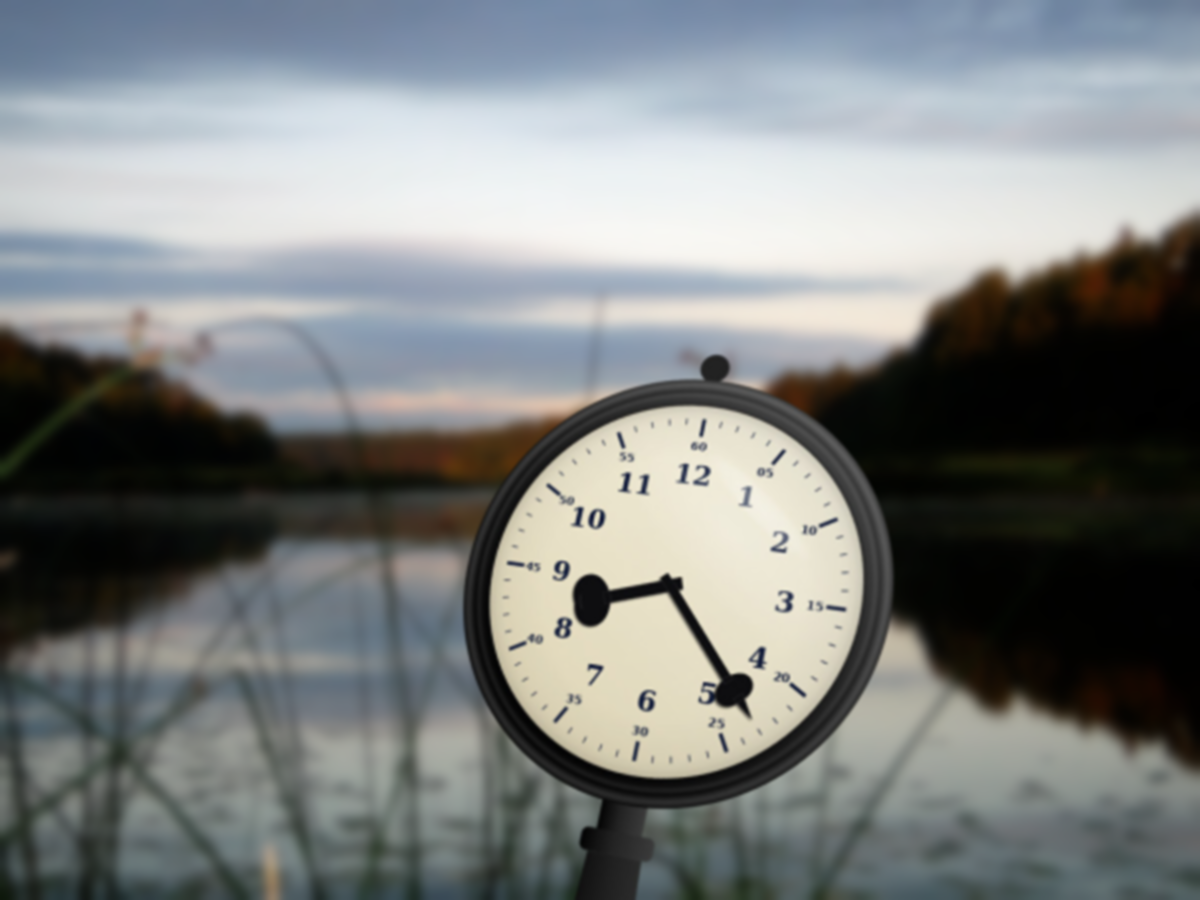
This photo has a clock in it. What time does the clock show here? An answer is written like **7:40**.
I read **8:23**
